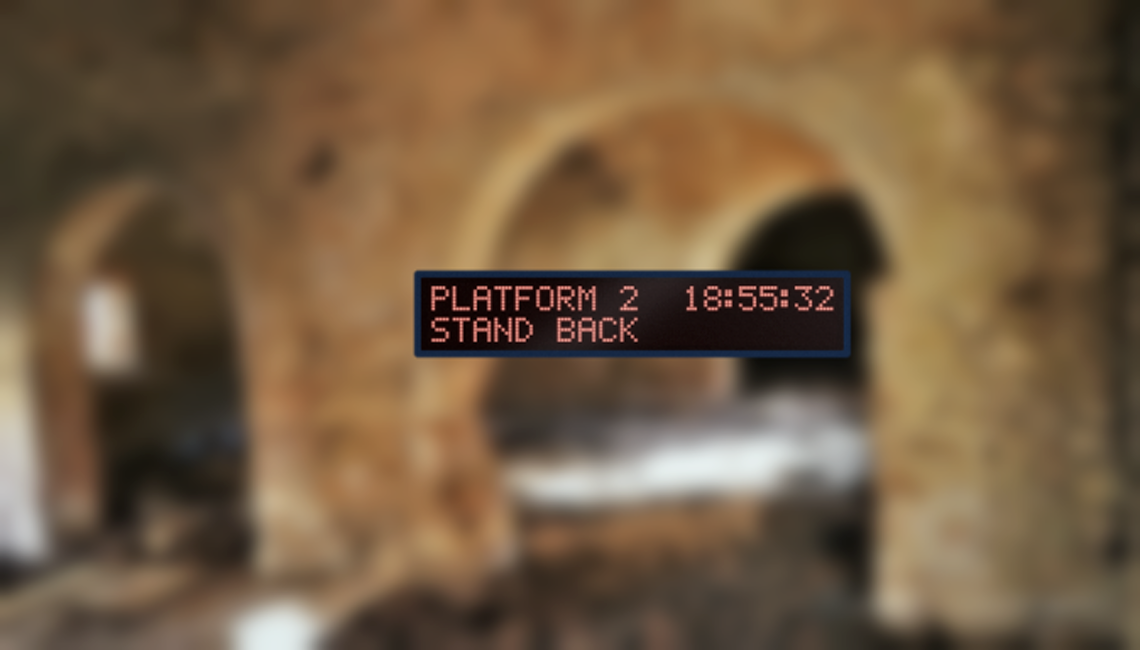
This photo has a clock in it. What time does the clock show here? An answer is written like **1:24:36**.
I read **18:55:32**
